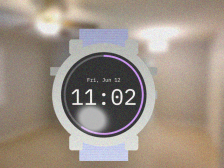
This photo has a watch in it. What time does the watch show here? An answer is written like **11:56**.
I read **11:02**
